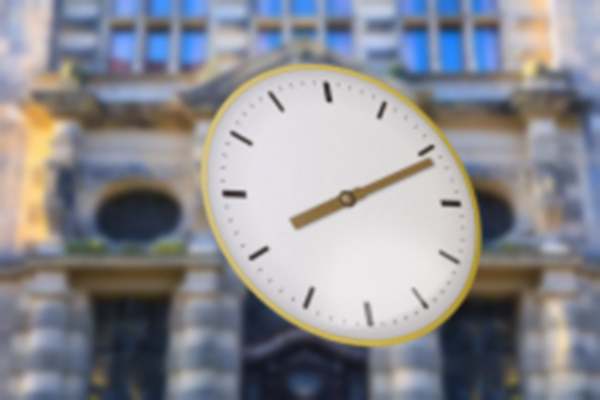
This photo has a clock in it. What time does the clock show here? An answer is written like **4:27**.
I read **8:11**
